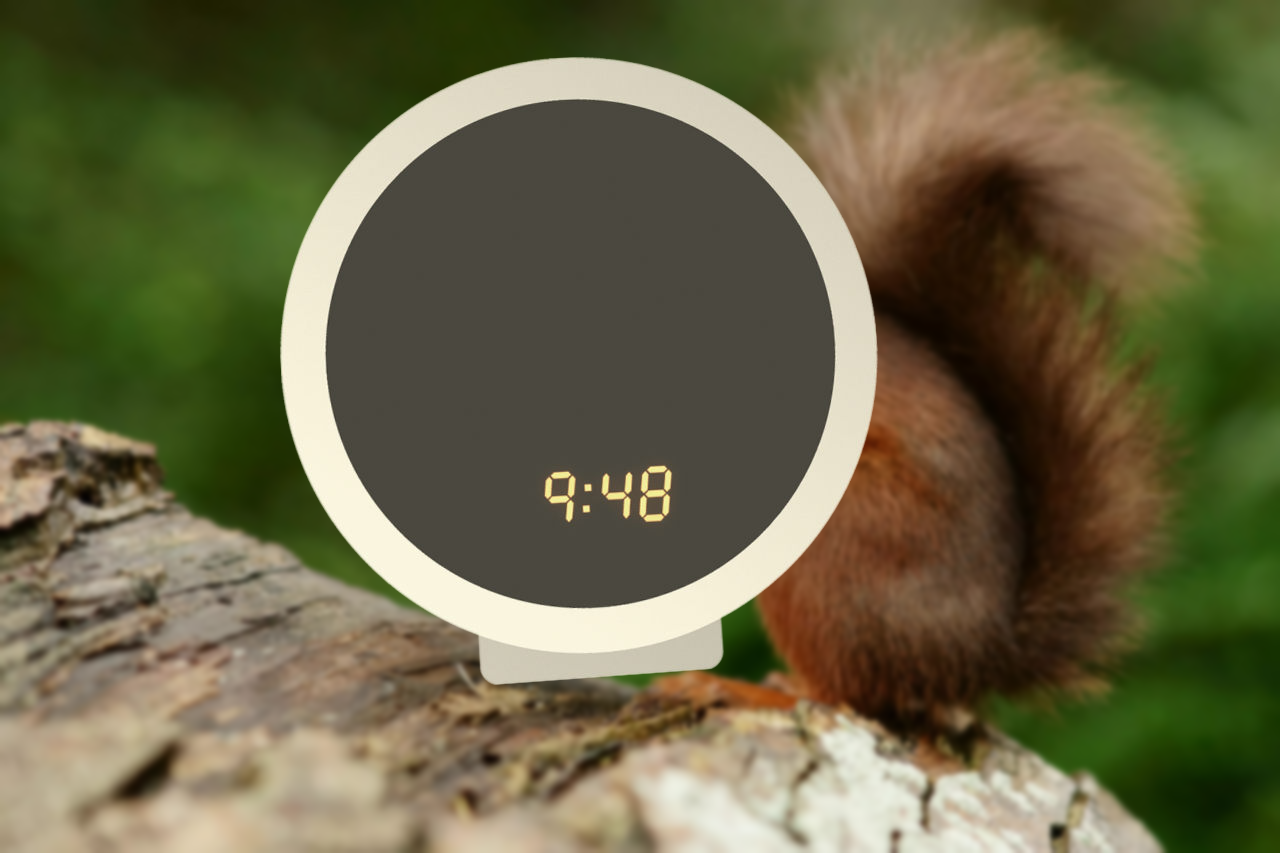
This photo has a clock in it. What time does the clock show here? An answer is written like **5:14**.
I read **9:48**
